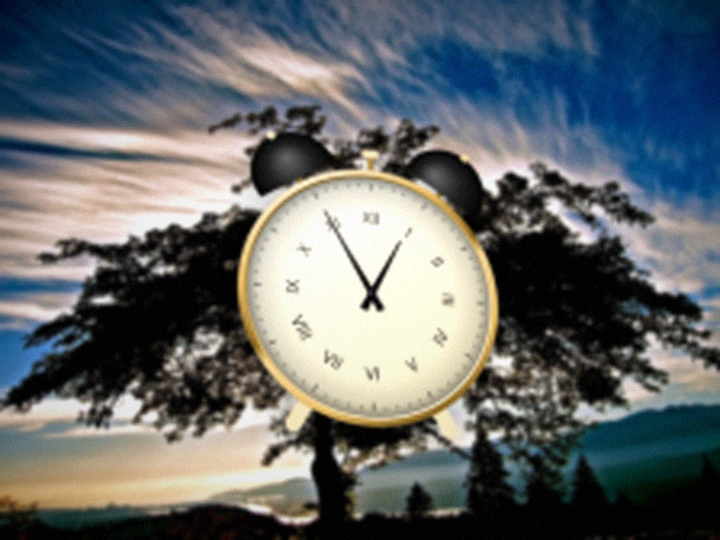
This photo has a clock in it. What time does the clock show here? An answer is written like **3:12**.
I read **12:55**
